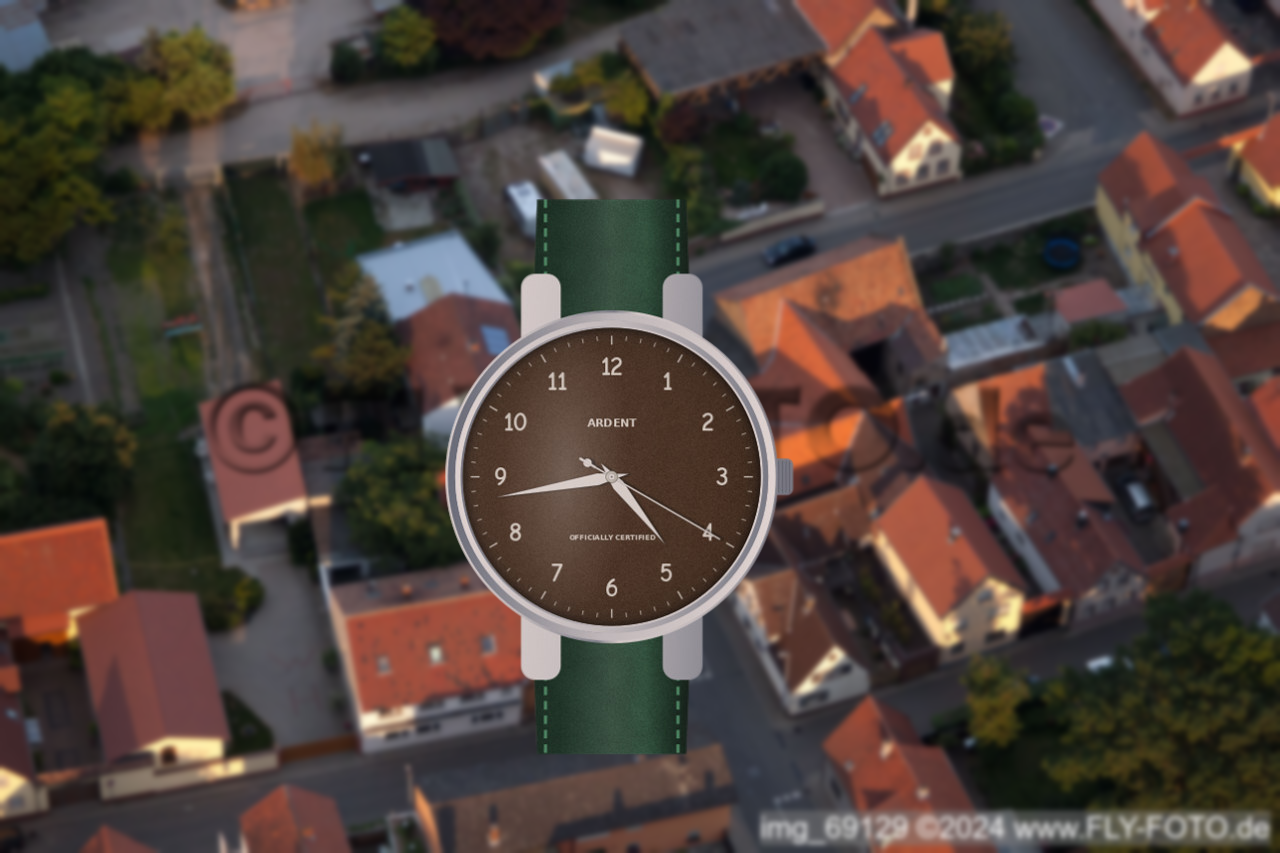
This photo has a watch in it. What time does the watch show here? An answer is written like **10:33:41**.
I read **4:43:20**
